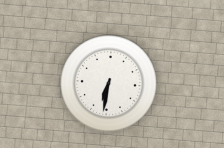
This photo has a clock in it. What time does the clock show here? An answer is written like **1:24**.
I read **6:31**
